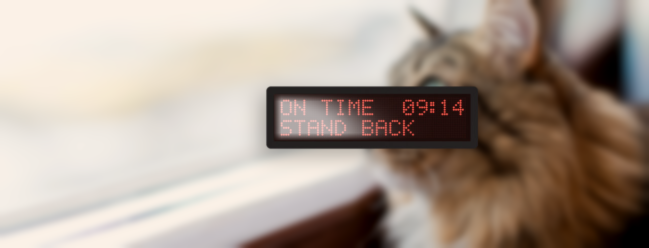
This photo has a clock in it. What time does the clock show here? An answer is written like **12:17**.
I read **9:14**
